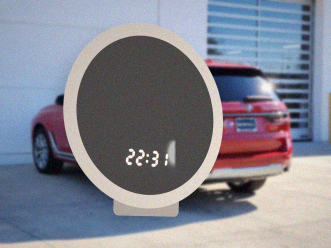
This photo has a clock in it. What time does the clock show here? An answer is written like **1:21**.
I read **22:31**
